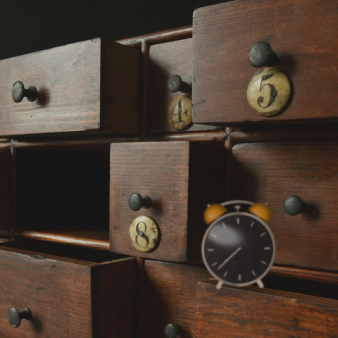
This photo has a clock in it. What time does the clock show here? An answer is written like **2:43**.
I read **7:38**
